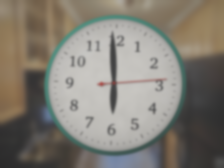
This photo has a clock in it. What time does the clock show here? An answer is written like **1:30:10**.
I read **5:59:14**
